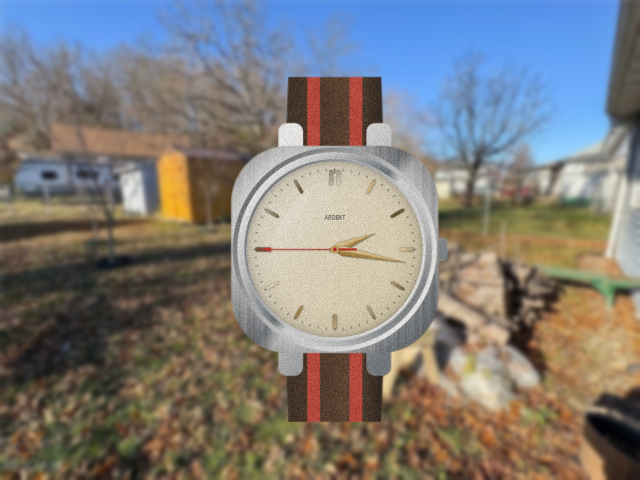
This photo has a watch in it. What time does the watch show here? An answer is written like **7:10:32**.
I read **2:16:45**
